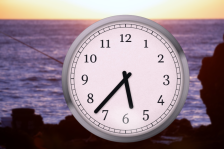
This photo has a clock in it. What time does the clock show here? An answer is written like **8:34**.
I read **5:37**
